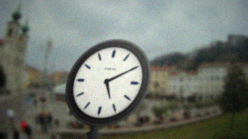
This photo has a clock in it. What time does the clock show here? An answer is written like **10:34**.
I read **5:10**
